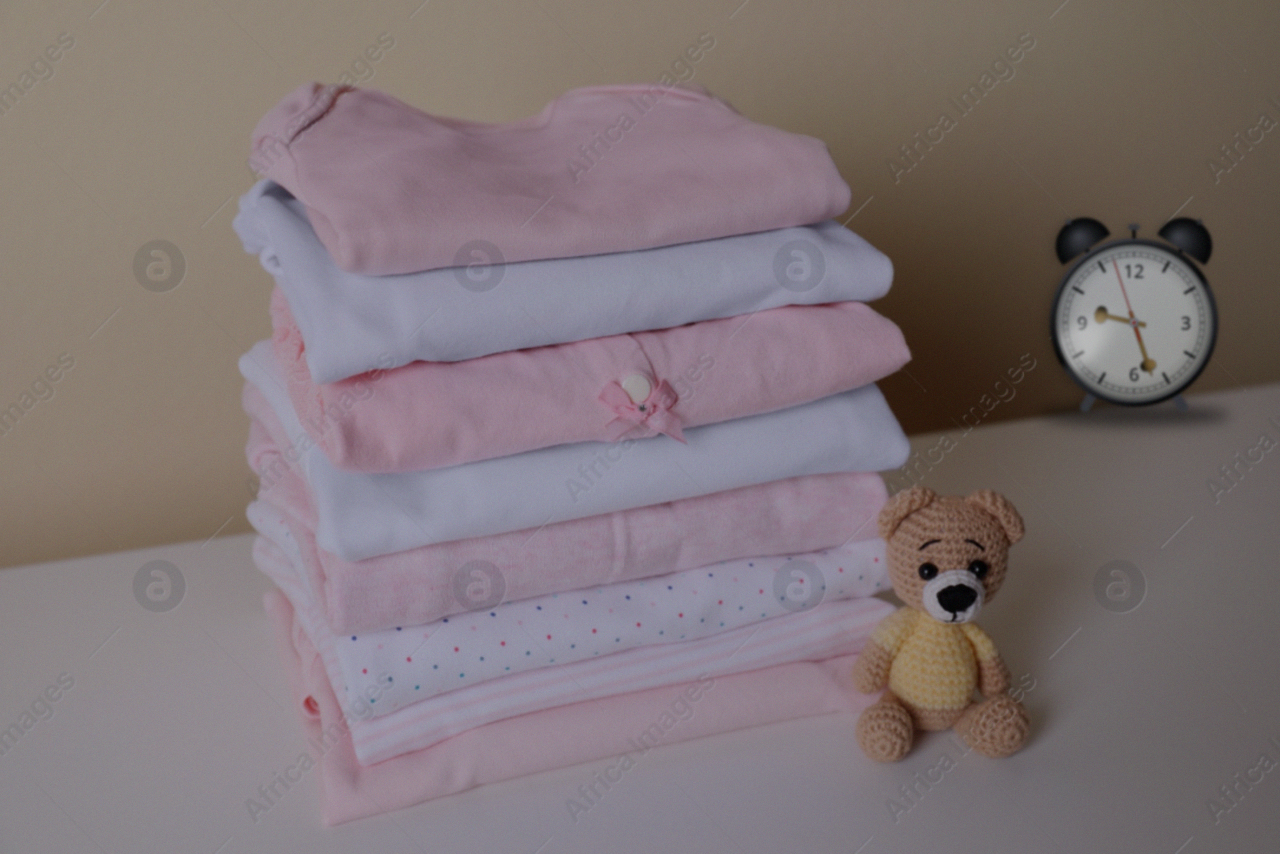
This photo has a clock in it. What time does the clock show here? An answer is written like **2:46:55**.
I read **9:26:57**
